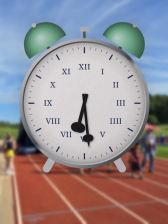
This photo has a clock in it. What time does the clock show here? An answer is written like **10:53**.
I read **6:29**
